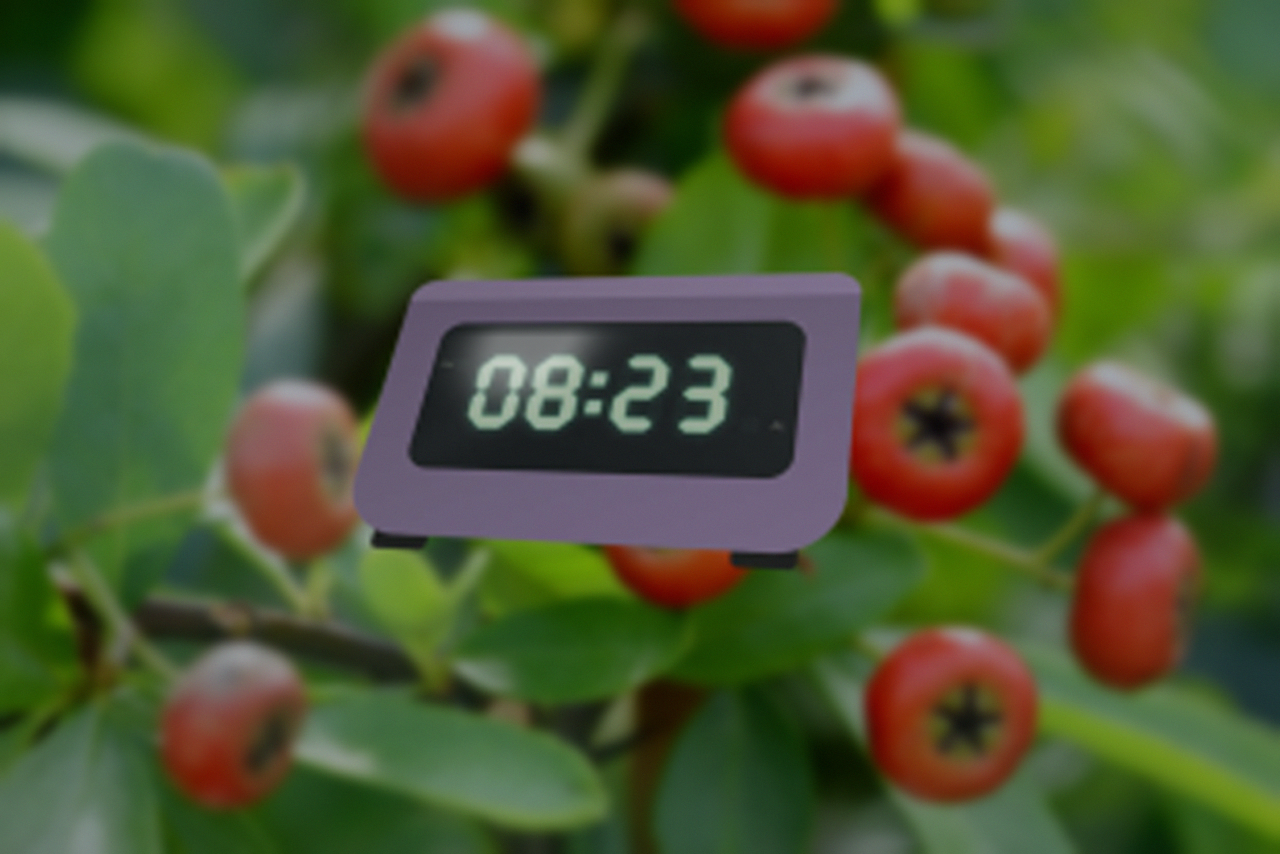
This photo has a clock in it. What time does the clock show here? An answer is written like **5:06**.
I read **8:23**
